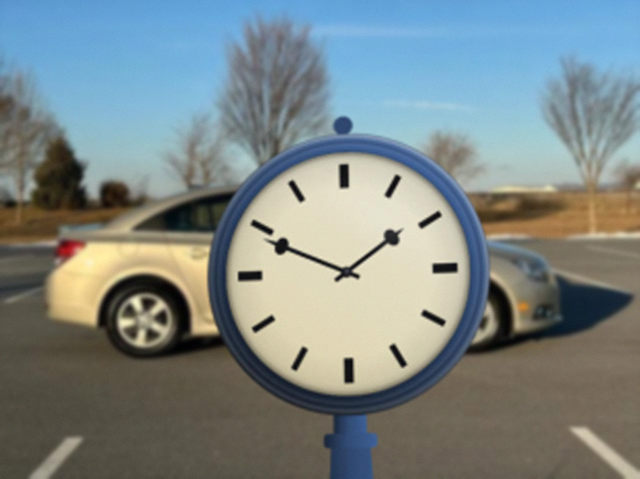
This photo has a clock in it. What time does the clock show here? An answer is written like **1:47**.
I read **1:49**
